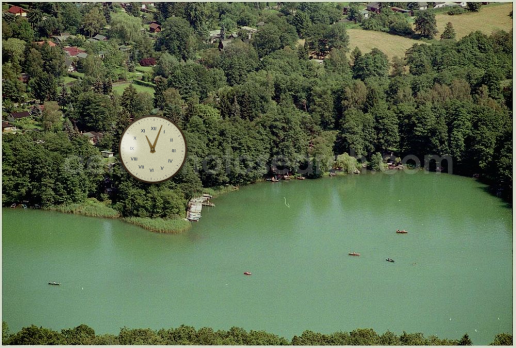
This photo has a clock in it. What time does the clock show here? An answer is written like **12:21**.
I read **11:03**
